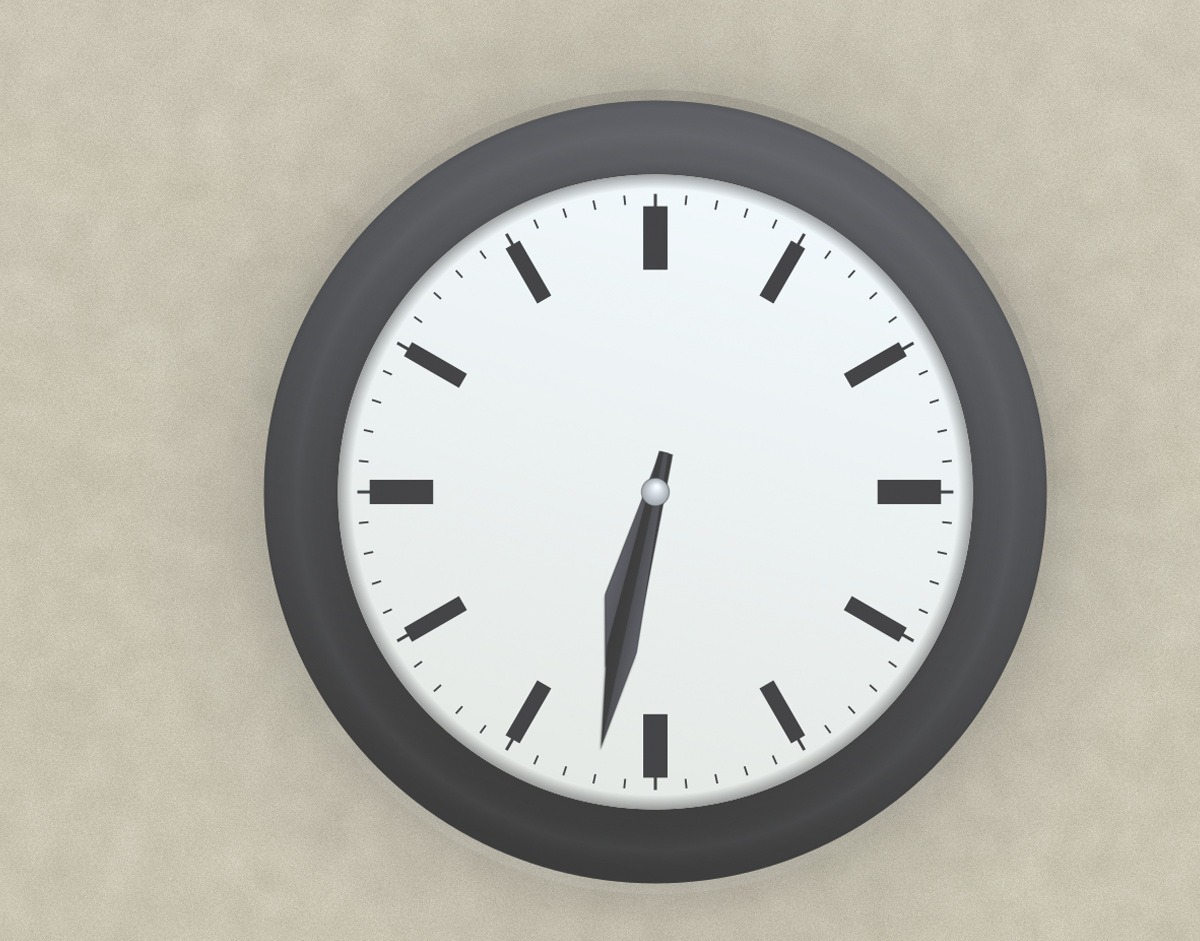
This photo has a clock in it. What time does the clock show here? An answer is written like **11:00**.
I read **6:32**
